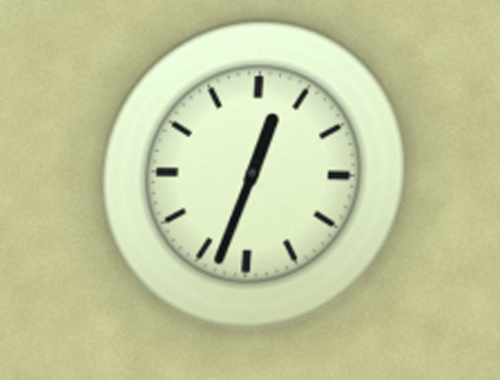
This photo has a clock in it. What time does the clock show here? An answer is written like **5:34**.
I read **12:33**
